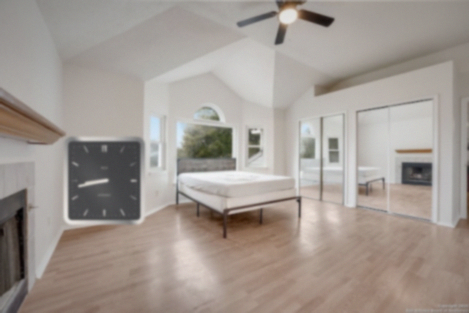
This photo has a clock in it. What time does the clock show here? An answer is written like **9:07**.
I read **8:43**
